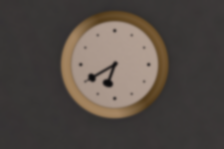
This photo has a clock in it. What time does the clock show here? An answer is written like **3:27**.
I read **6:40**
